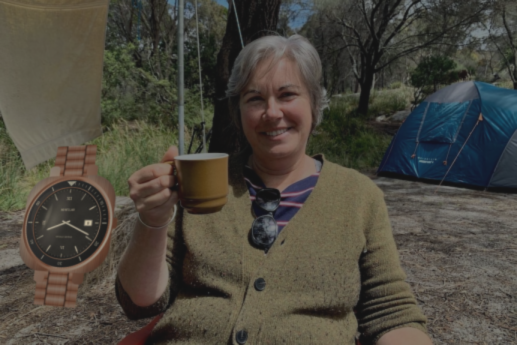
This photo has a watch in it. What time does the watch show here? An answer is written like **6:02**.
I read **8:19**
